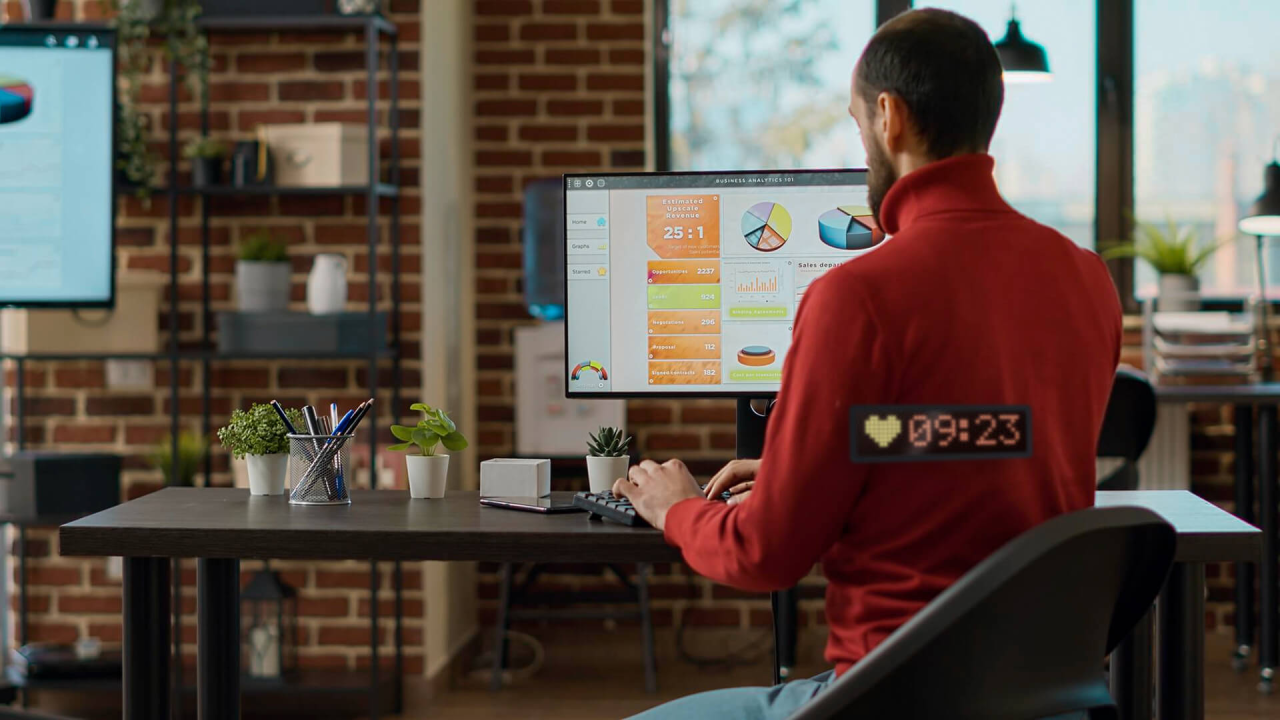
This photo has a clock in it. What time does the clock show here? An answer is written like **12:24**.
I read **9:23**
